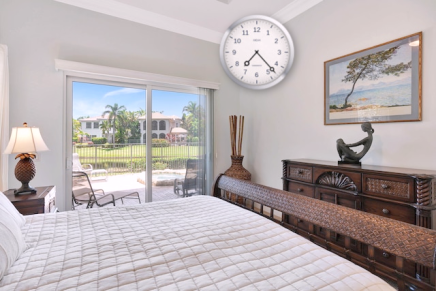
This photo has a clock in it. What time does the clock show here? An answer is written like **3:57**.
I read **7:23**
